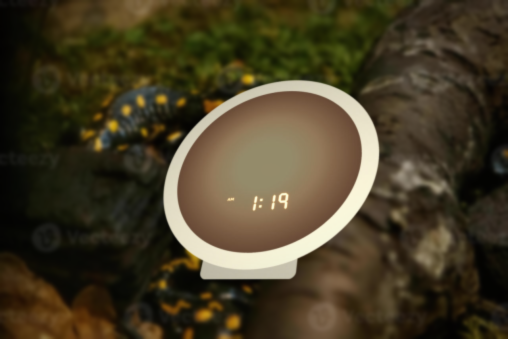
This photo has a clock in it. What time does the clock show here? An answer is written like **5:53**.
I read **1:19**
